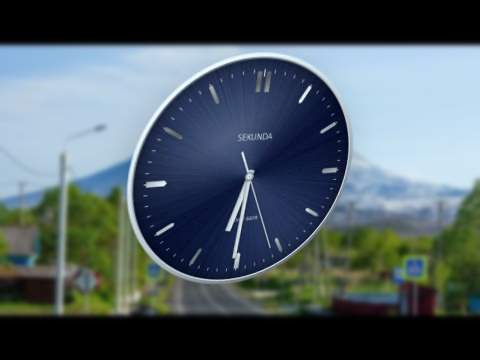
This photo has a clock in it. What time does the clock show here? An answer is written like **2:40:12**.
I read **6:30:26**
